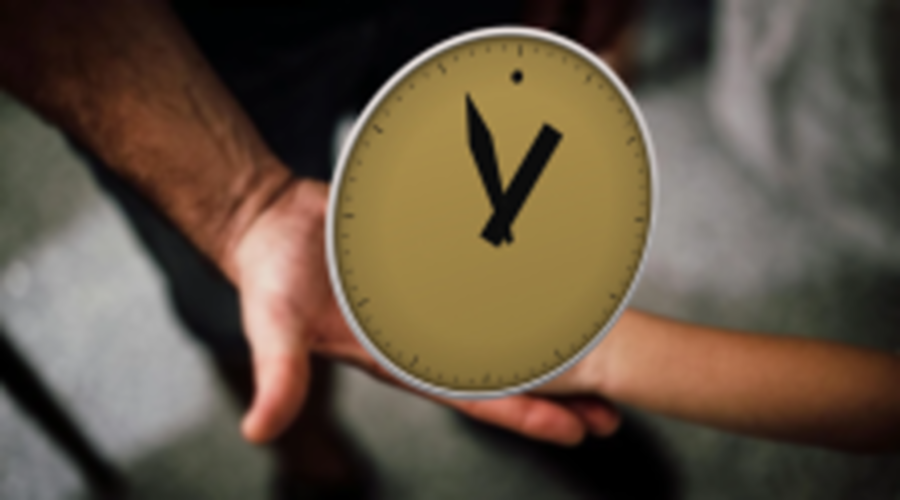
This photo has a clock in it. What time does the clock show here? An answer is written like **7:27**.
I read **12:56**
